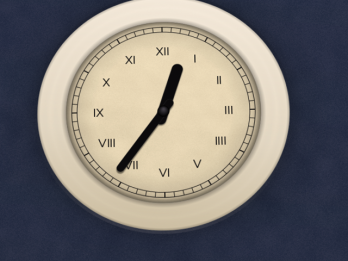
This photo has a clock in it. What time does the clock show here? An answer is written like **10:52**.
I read **12:36**
